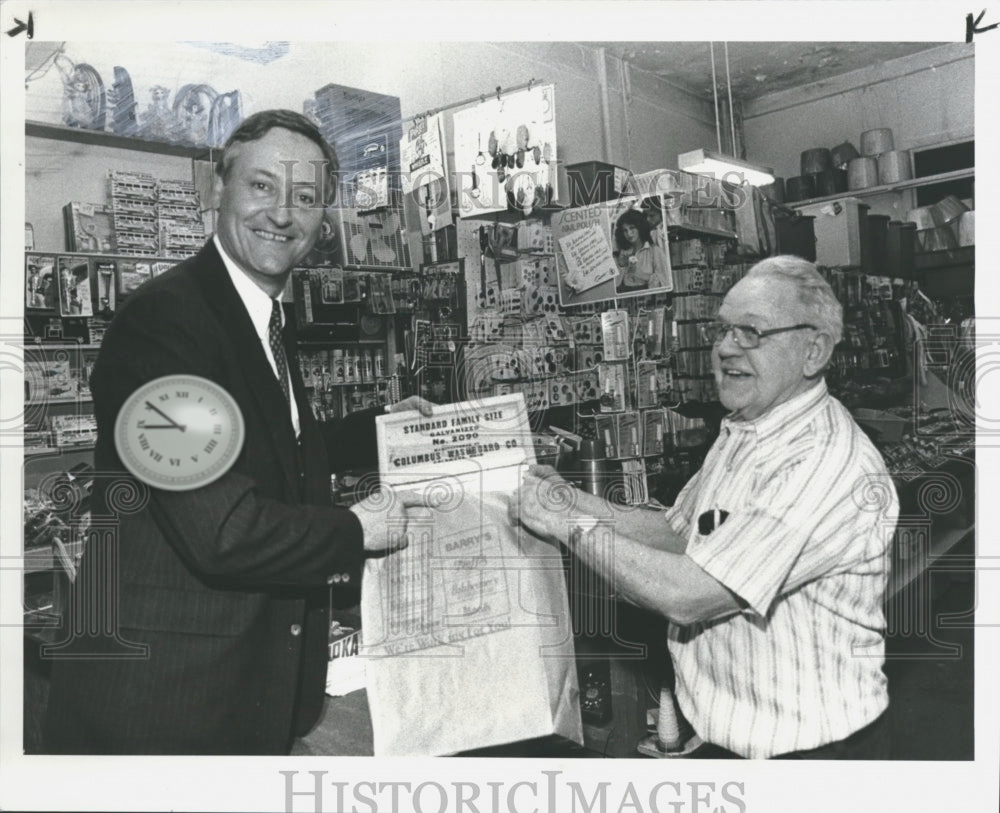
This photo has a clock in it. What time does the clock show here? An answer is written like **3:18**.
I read **8:51**
